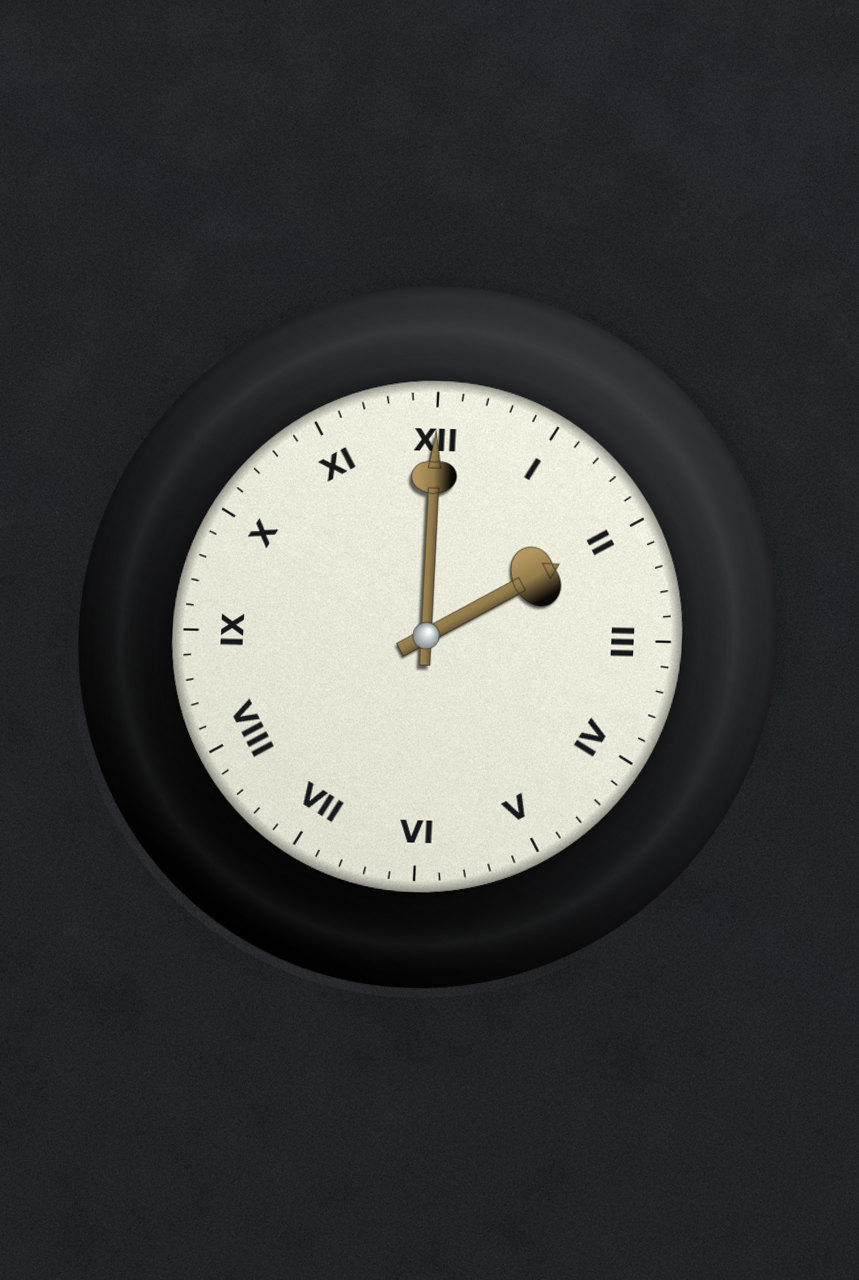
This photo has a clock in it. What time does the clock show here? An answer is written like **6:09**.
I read **2:00**
